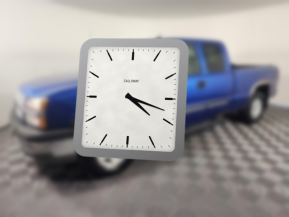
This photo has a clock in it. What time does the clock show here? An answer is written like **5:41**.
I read **4:18**
